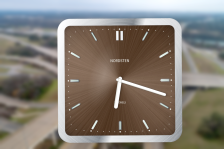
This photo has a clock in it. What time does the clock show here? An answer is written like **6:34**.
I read **6:18**
